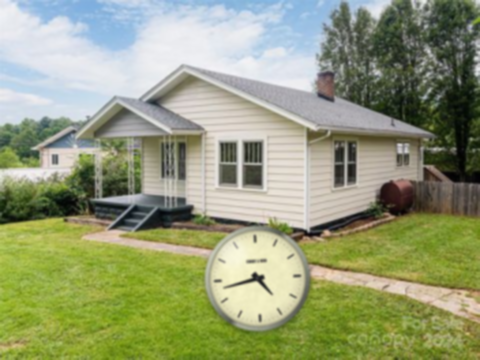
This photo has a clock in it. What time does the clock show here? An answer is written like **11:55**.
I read **4:43**
